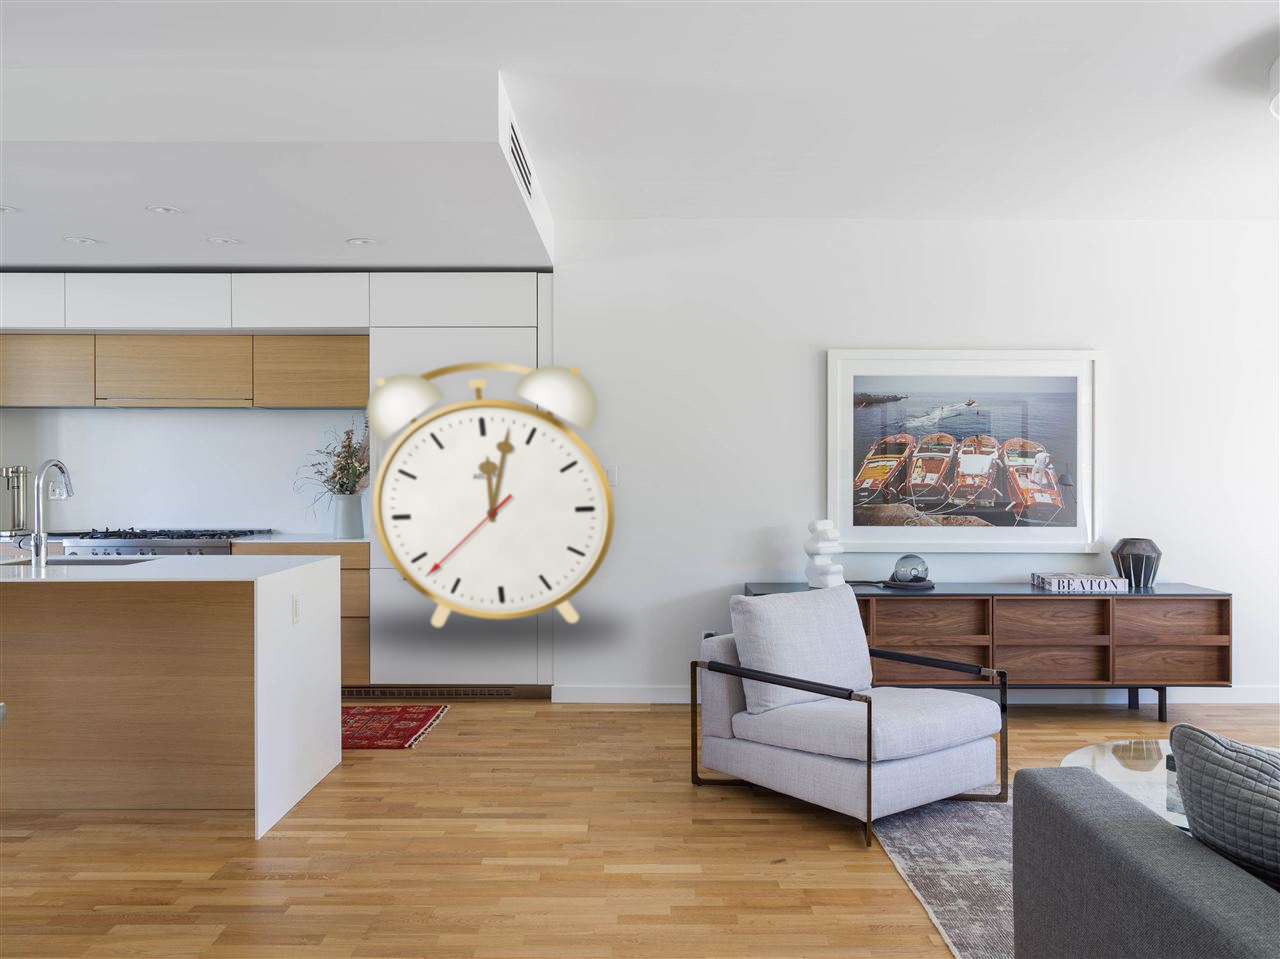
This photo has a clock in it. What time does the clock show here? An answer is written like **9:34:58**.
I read **12:02:38**
